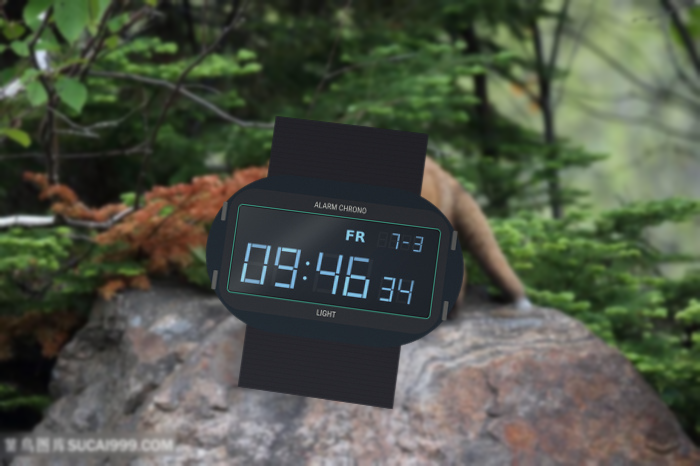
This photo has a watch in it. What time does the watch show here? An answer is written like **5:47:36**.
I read **9:46:34**
